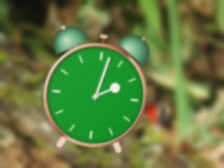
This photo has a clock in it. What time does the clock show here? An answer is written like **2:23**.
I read **2:02**
